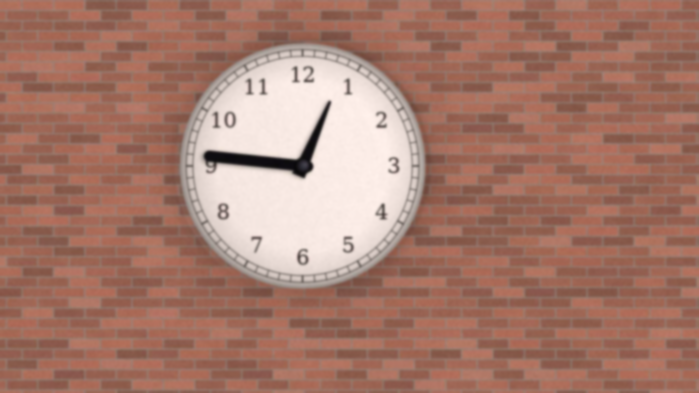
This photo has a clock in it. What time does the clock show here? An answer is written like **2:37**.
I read **12:46**
